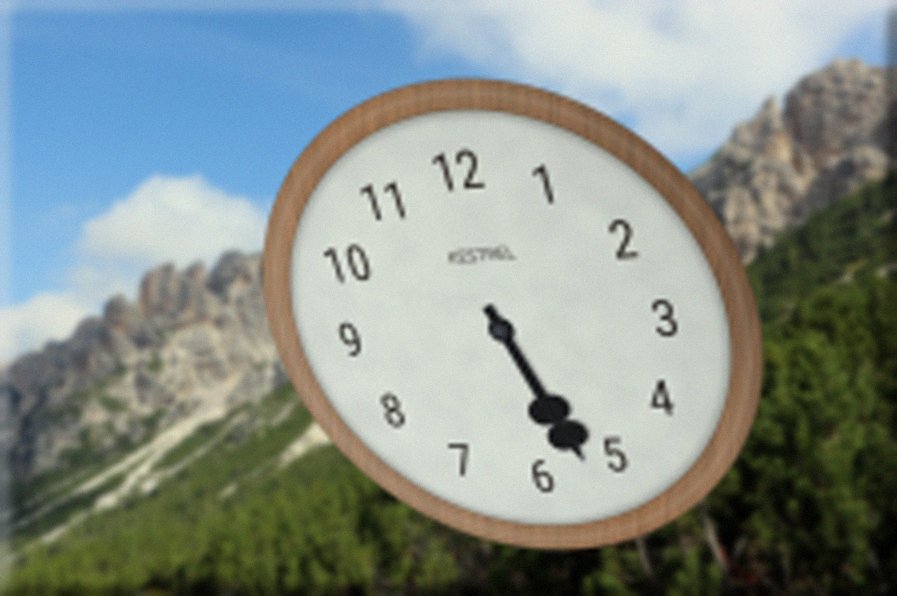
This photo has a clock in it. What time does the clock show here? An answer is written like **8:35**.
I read **5:27**
